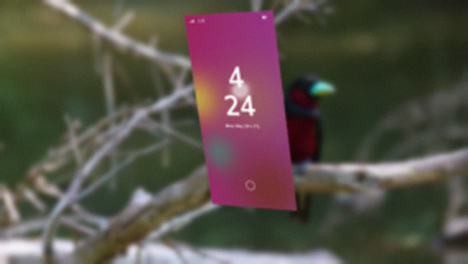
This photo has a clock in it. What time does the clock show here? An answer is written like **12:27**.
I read **4:24**
